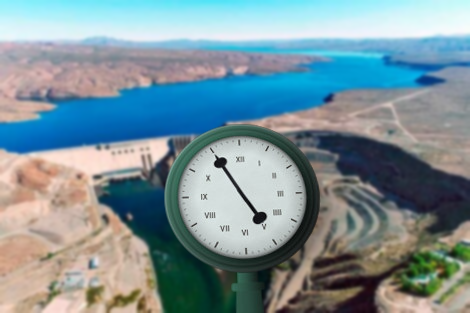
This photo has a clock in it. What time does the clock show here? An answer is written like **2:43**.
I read **4:55**
